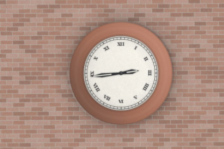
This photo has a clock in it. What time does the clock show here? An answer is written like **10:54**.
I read **2:44**
